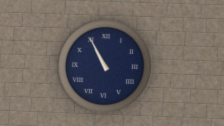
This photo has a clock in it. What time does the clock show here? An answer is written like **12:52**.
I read **10:55**
